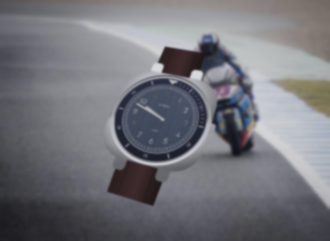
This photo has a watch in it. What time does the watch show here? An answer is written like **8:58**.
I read **9:48**
